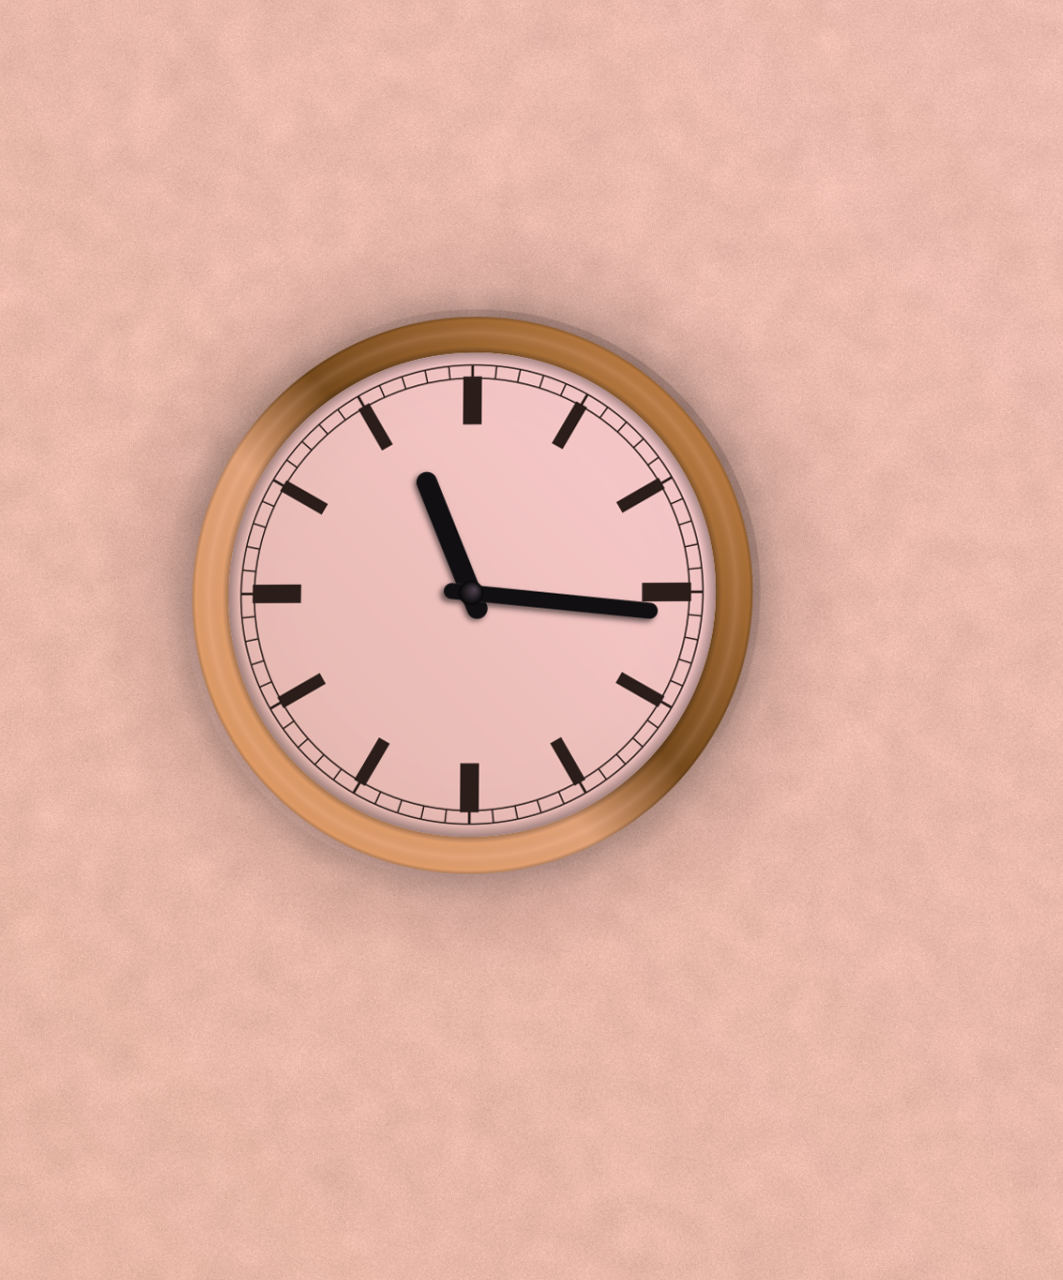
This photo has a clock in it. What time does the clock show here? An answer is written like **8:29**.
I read **11:16**
